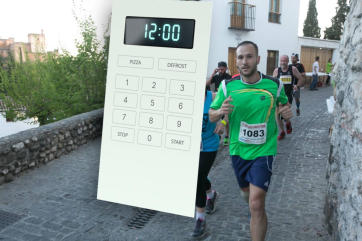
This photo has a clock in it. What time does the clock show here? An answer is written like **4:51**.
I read **12:00**
